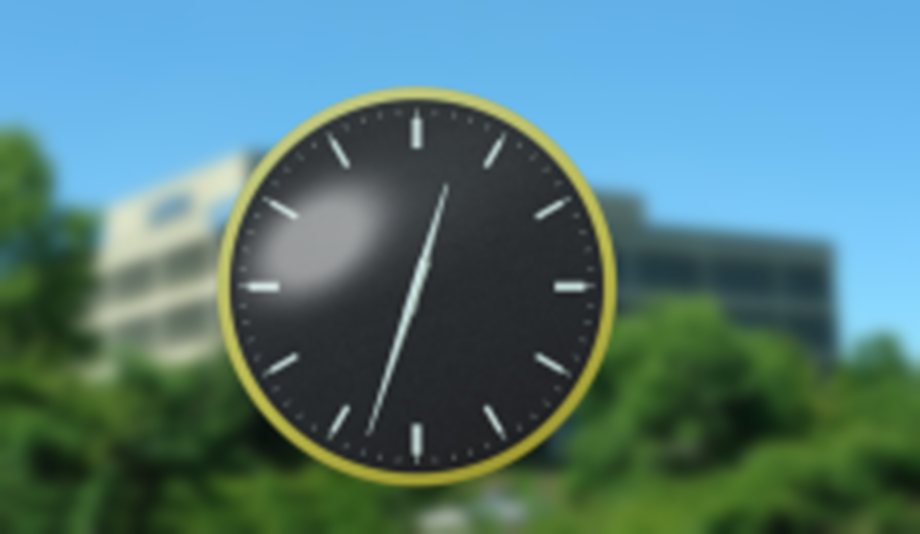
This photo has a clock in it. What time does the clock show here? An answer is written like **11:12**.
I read **12:33**
